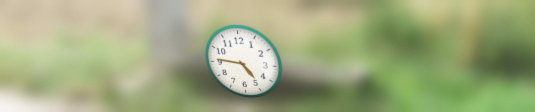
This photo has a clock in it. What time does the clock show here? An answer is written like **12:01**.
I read **4:46**
